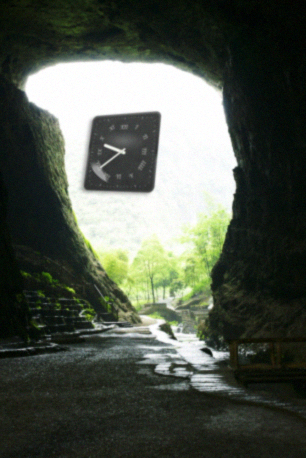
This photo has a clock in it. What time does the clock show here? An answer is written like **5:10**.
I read **9:39**
